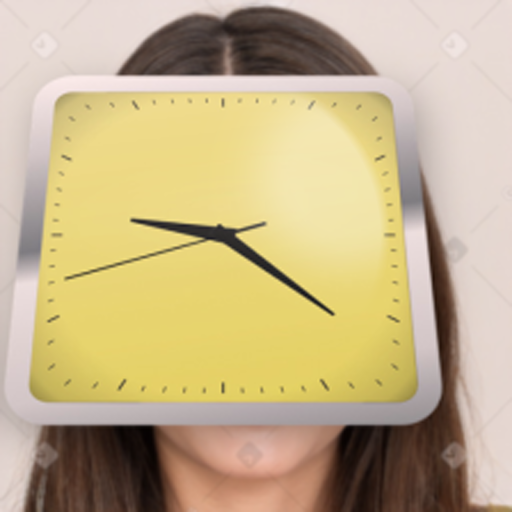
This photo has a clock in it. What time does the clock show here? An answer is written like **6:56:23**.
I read **9:21:42**
